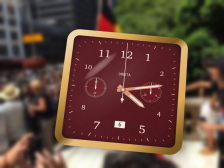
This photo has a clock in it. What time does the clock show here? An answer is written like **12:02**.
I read **4:13**
